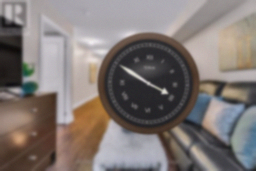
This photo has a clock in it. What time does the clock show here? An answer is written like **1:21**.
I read **3:50**
